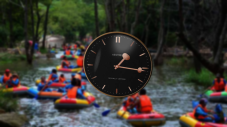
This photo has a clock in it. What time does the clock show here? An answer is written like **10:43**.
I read **1:16**
